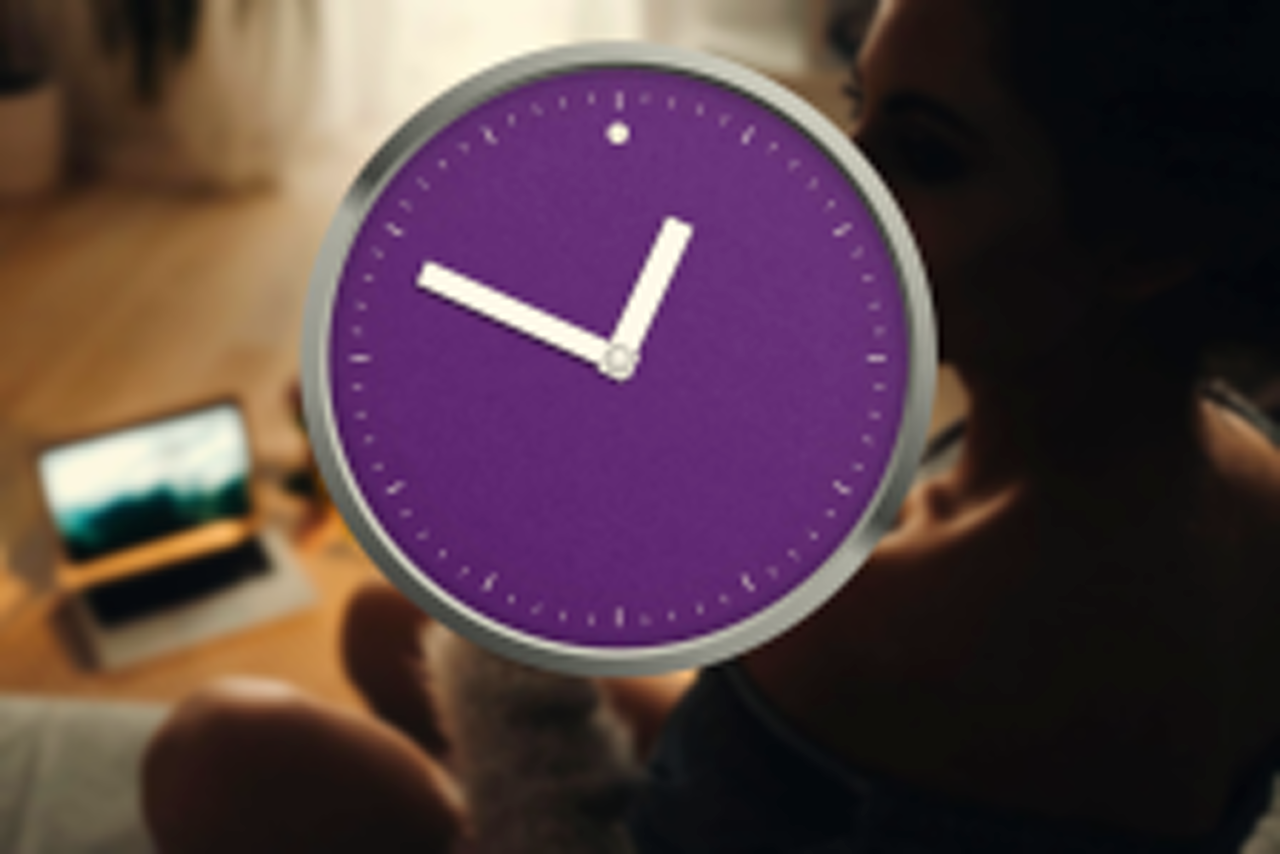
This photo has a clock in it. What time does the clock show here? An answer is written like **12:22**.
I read **12:49**
